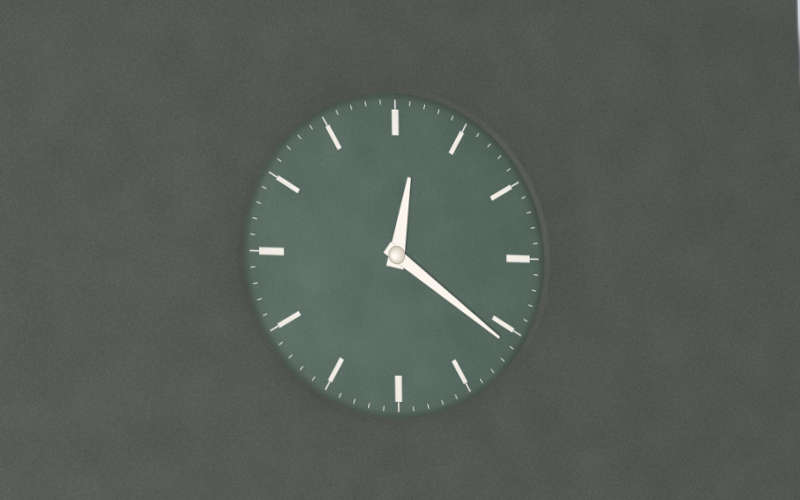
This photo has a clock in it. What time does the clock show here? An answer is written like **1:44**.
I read **12:21**
